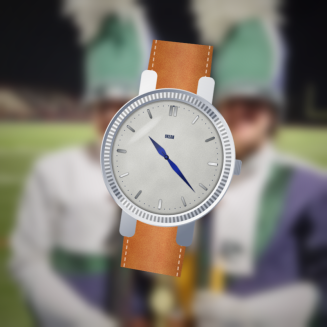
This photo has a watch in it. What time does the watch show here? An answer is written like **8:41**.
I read **10:22**
